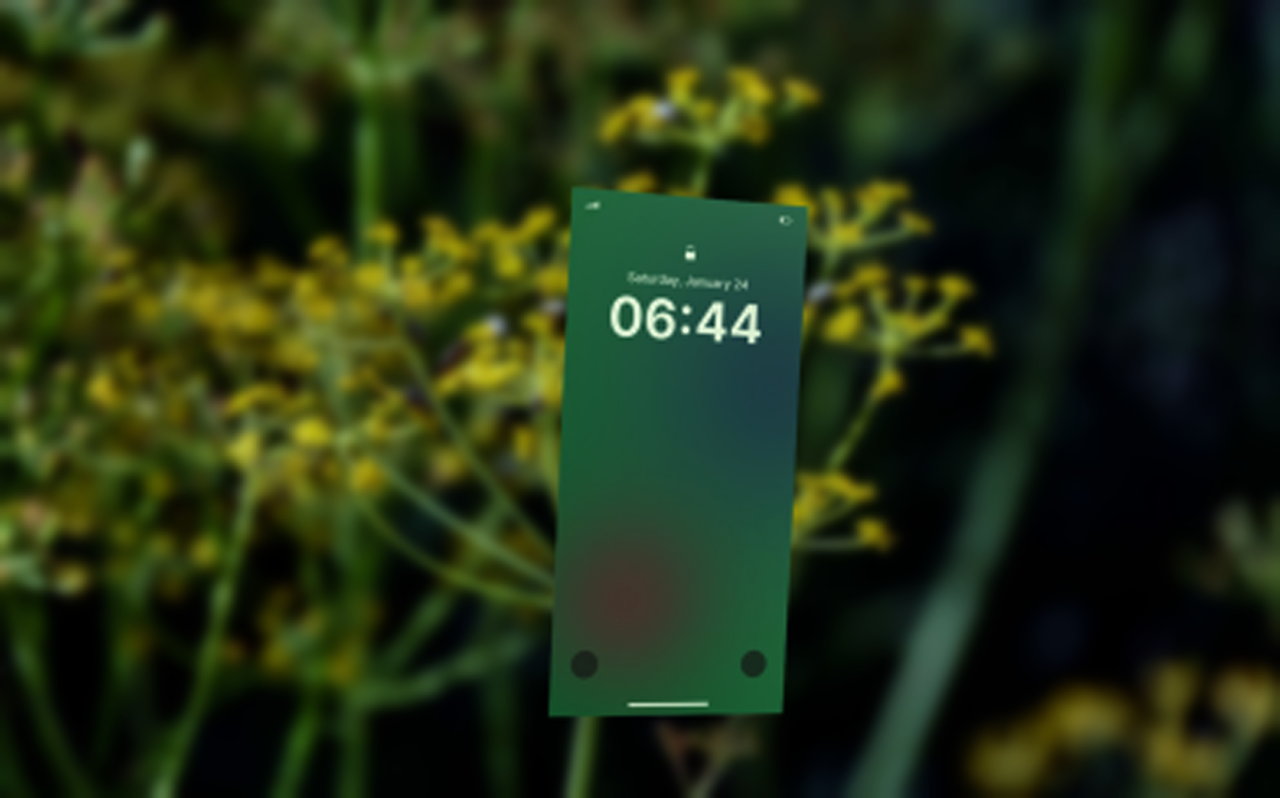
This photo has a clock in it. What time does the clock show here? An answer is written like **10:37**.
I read **6:44**
